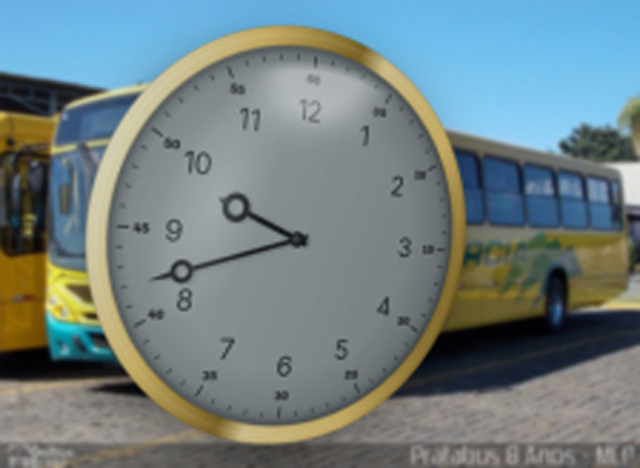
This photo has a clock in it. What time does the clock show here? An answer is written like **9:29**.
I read **9:42**
